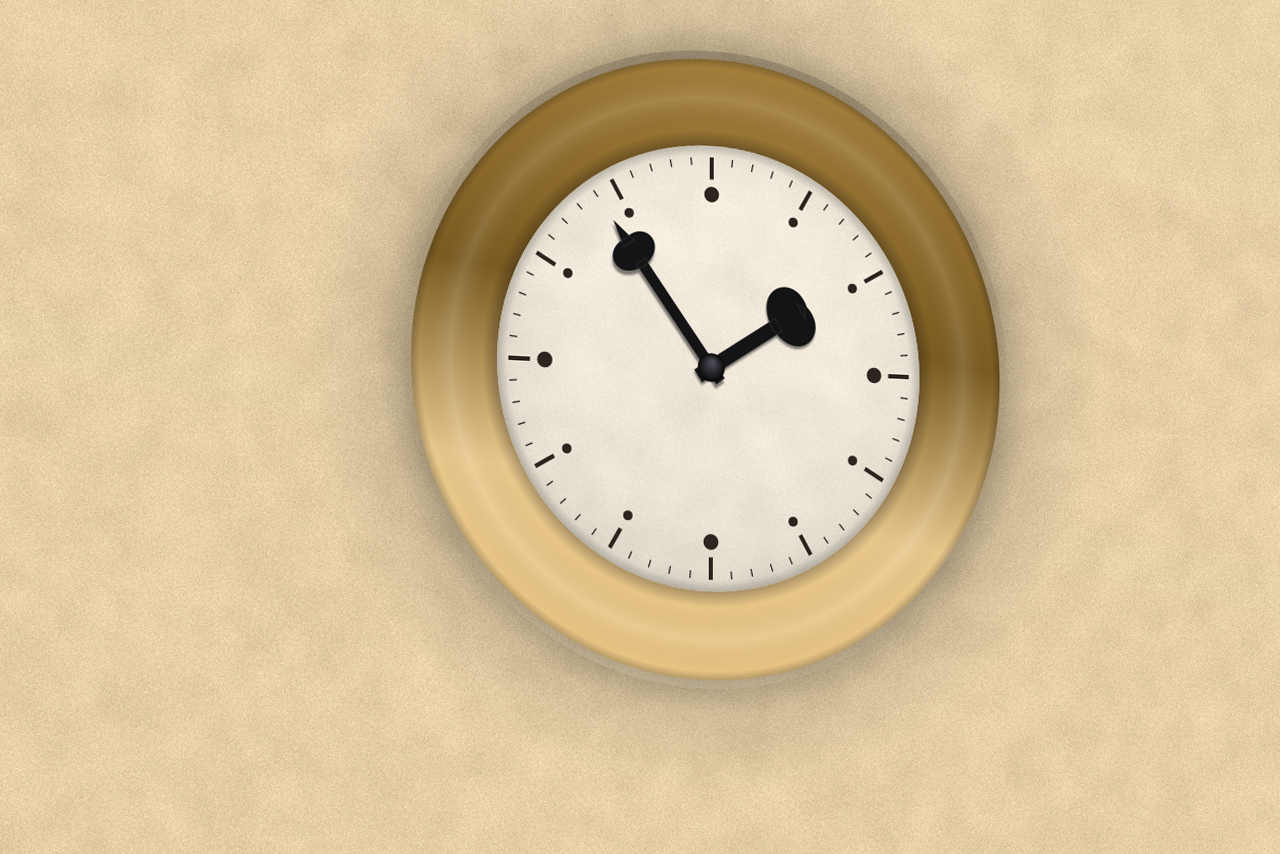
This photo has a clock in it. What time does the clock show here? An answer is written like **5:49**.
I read **1:54**
